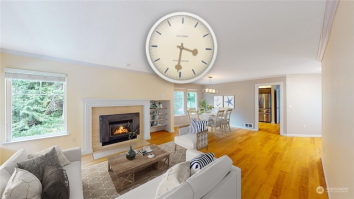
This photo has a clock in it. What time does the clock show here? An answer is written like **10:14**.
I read **3:31**
